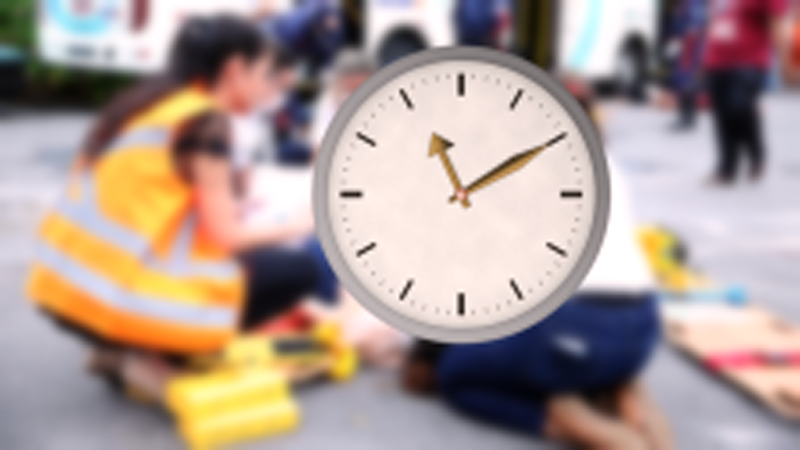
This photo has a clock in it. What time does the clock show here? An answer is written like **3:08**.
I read **11:10**
